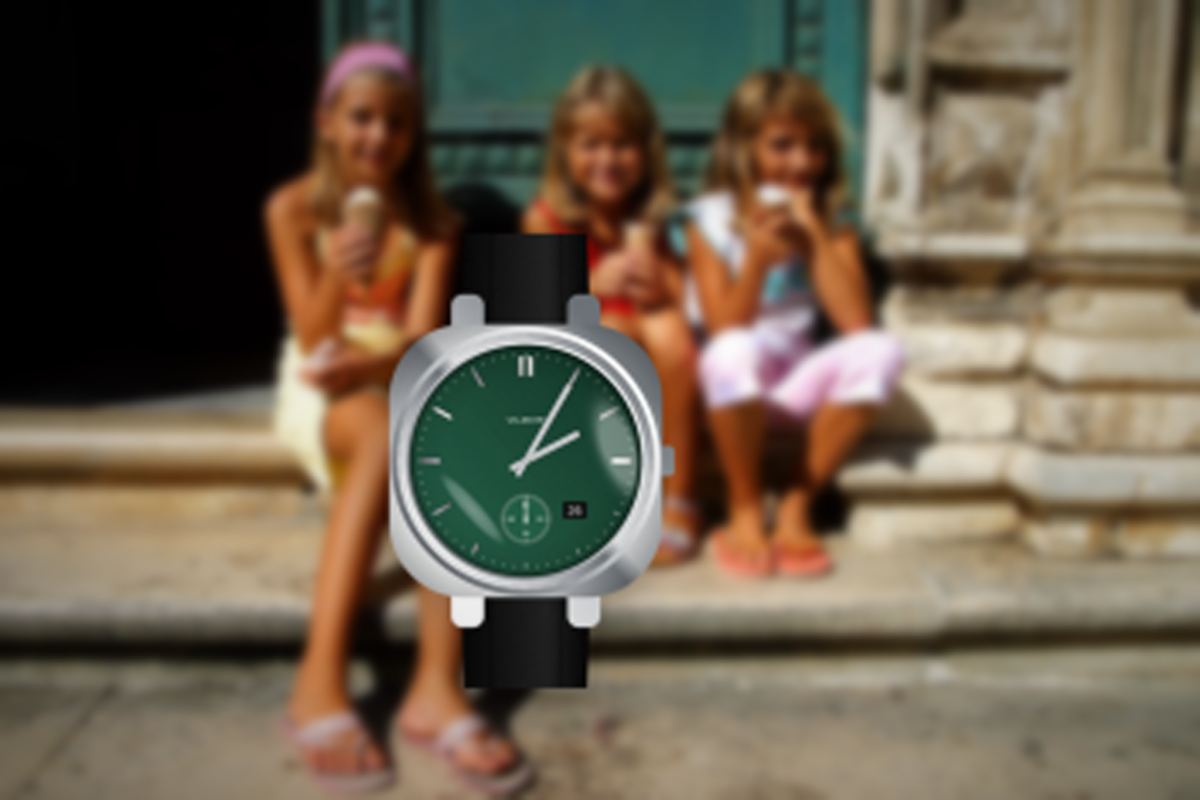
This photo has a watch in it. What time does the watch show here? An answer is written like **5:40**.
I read **2:05**
